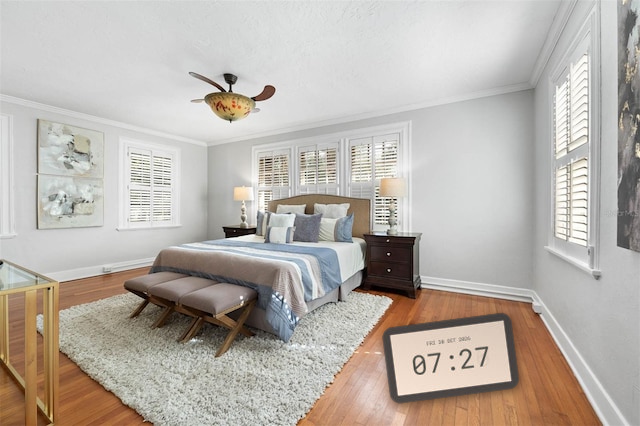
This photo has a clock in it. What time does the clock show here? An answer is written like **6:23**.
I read **7:27**
